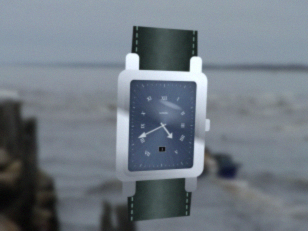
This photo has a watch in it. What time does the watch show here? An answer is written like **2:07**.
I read **4:41**
